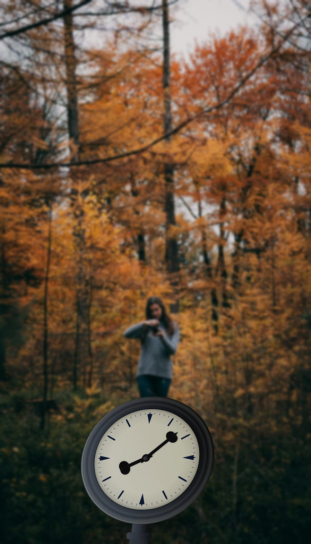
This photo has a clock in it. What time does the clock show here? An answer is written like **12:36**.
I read **8:08**
